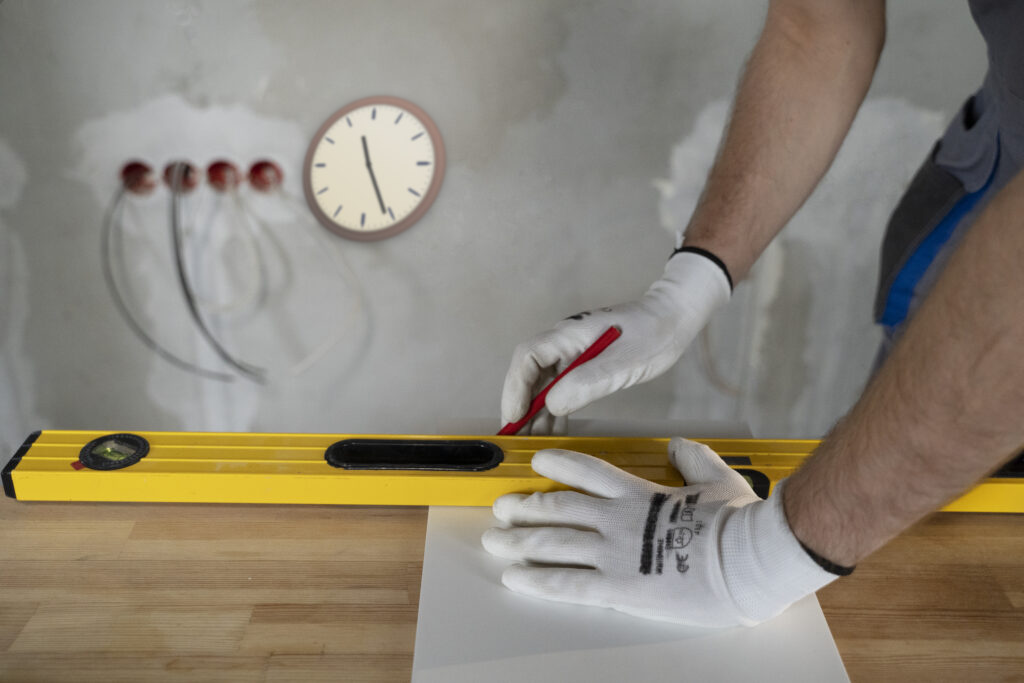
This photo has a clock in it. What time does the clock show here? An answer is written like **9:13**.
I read **11:26**
